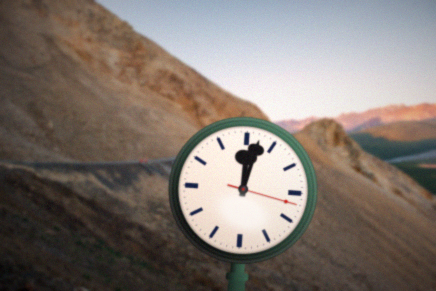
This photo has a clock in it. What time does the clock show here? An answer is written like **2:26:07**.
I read **12:02:17**
